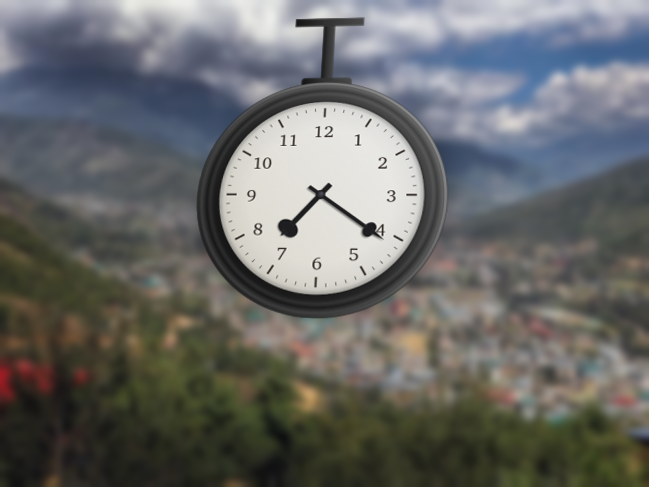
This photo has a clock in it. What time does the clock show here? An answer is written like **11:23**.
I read **7:21**
